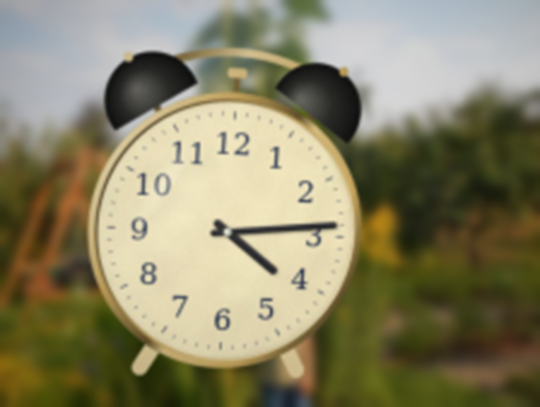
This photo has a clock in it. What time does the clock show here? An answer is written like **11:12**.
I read **4:14**
